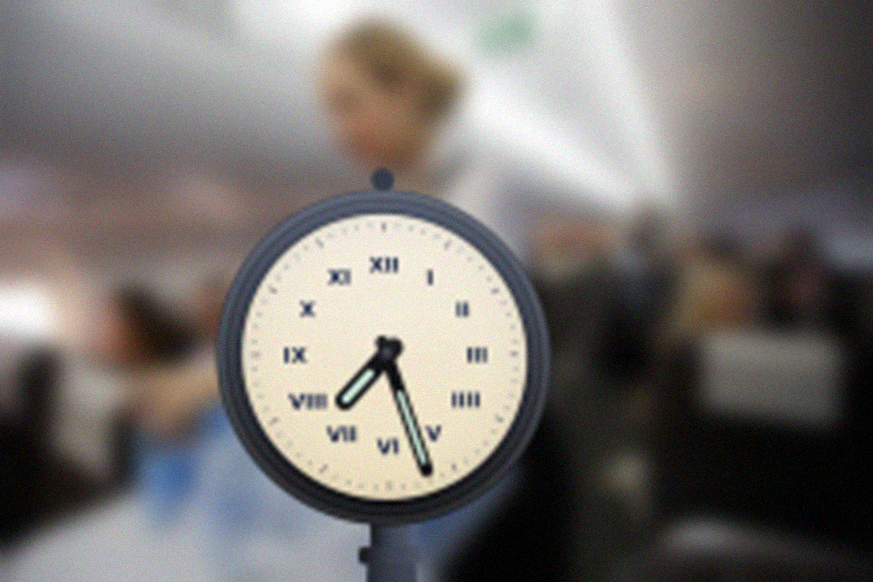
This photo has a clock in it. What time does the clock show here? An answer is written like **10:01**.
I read **7:27**
